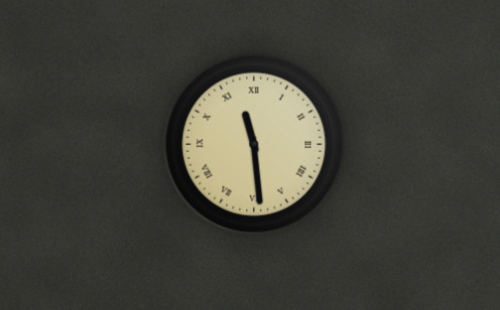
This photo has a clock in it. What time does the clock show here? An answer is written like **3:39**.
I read **11:29**
